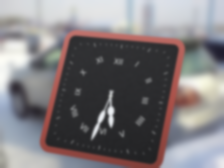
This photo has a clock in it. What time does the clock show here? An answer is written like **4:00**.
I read **5:32**
